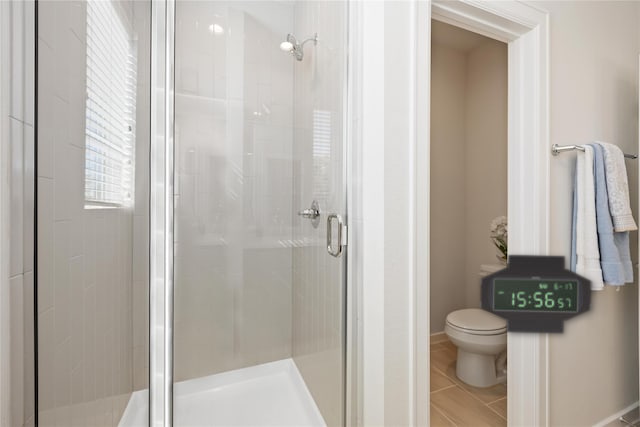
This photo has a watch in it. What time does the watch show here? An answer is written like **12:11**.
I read **15:56**
